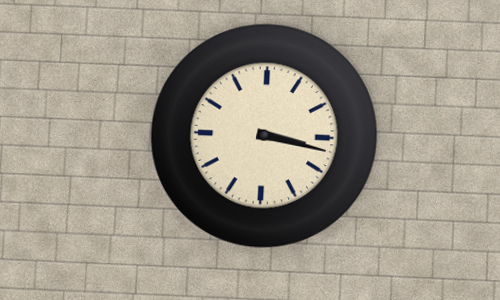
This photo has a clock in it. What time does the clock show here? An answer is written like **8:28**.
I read **3:17**
